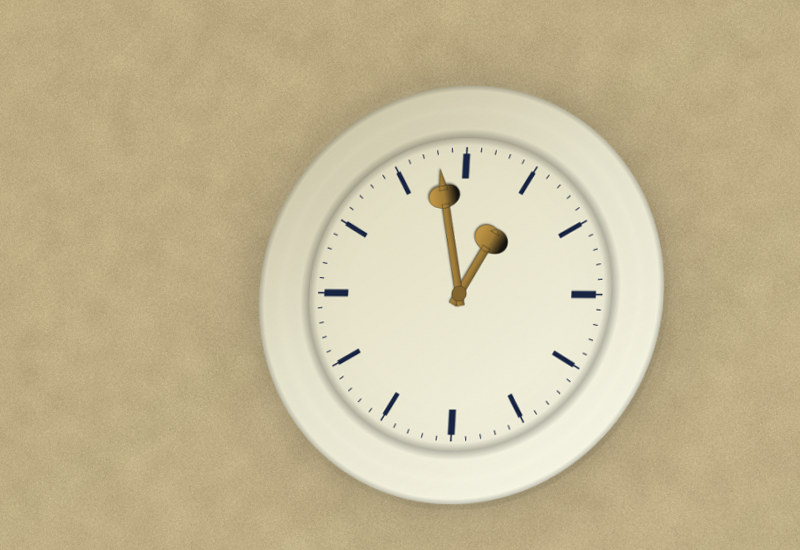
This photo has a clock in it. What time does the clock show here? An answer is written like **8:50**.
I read **12:58**
